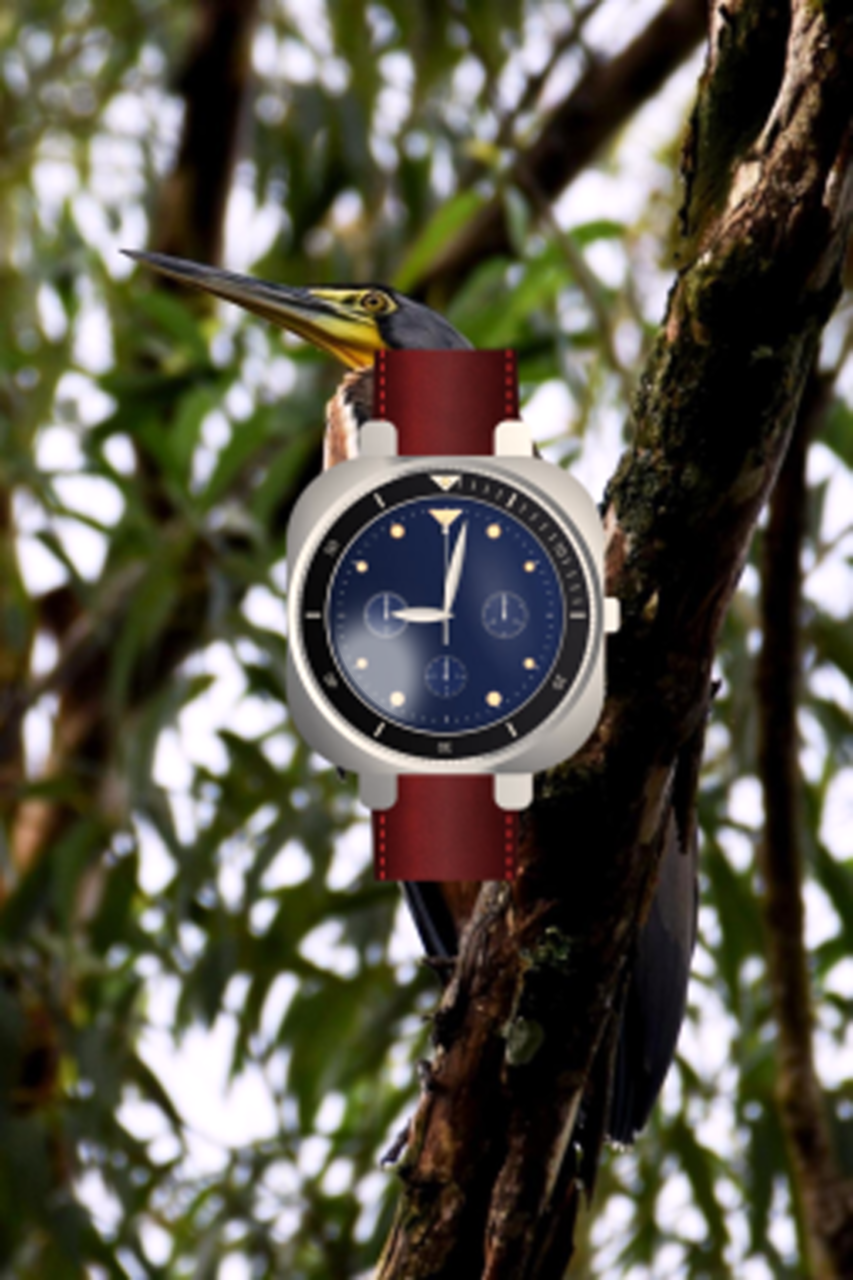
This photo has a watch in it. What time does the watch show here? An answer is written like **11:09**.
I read **9:02**
